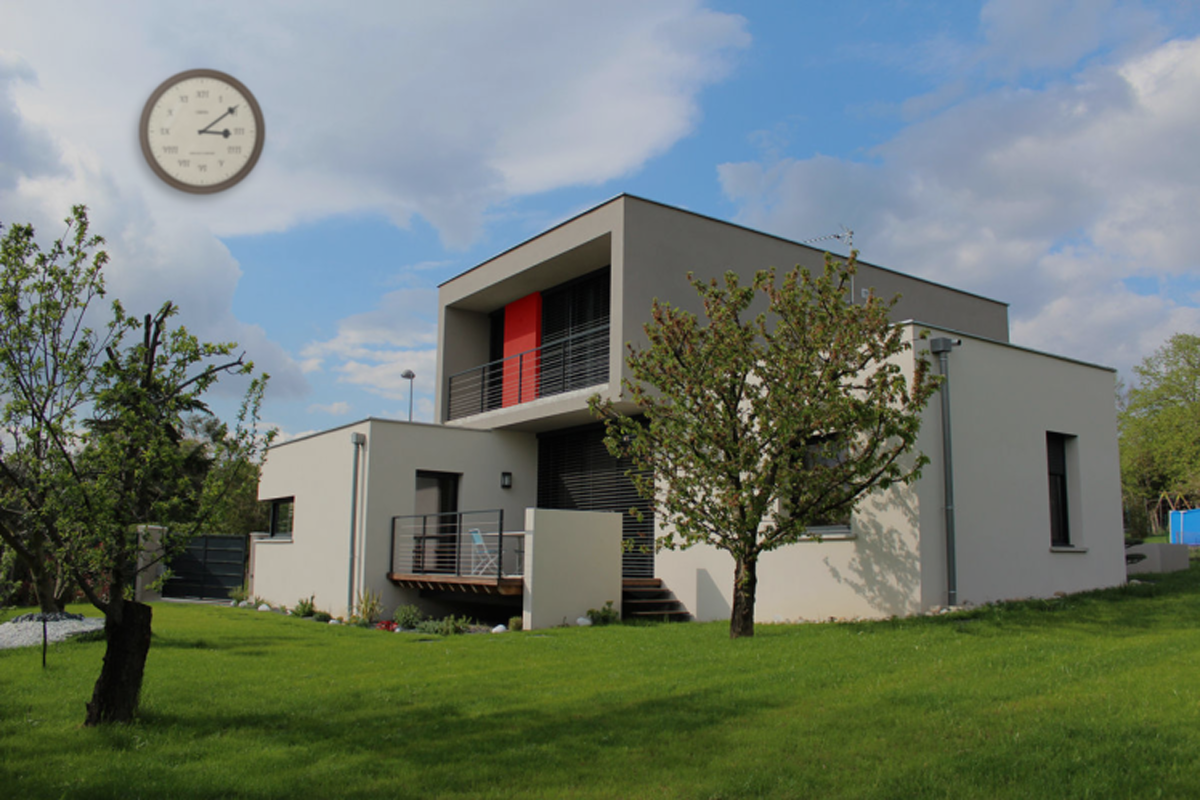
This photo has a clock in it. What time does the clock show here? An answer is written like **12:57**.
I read **3:09**
